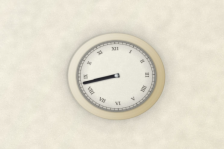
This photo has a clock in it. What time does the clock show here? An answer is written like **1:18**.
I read **8:43**
